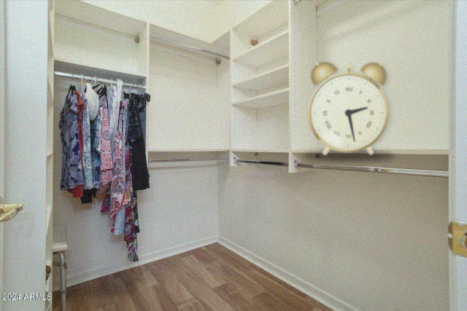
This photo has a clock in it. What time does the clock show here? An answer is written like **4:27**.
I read **2:28**
